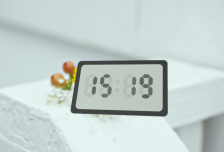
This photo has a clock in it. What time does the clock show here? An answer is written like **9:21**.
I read **15:19**
